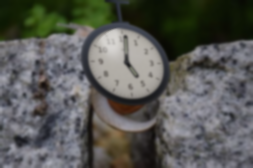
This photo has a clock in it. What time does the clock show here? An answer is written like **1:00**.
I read **5:01**
